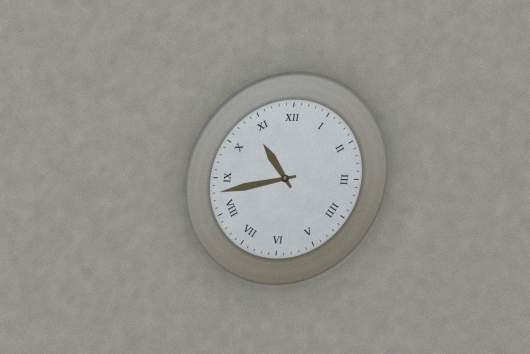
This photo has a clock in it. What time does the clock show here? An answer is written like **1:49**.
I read **10:43**
